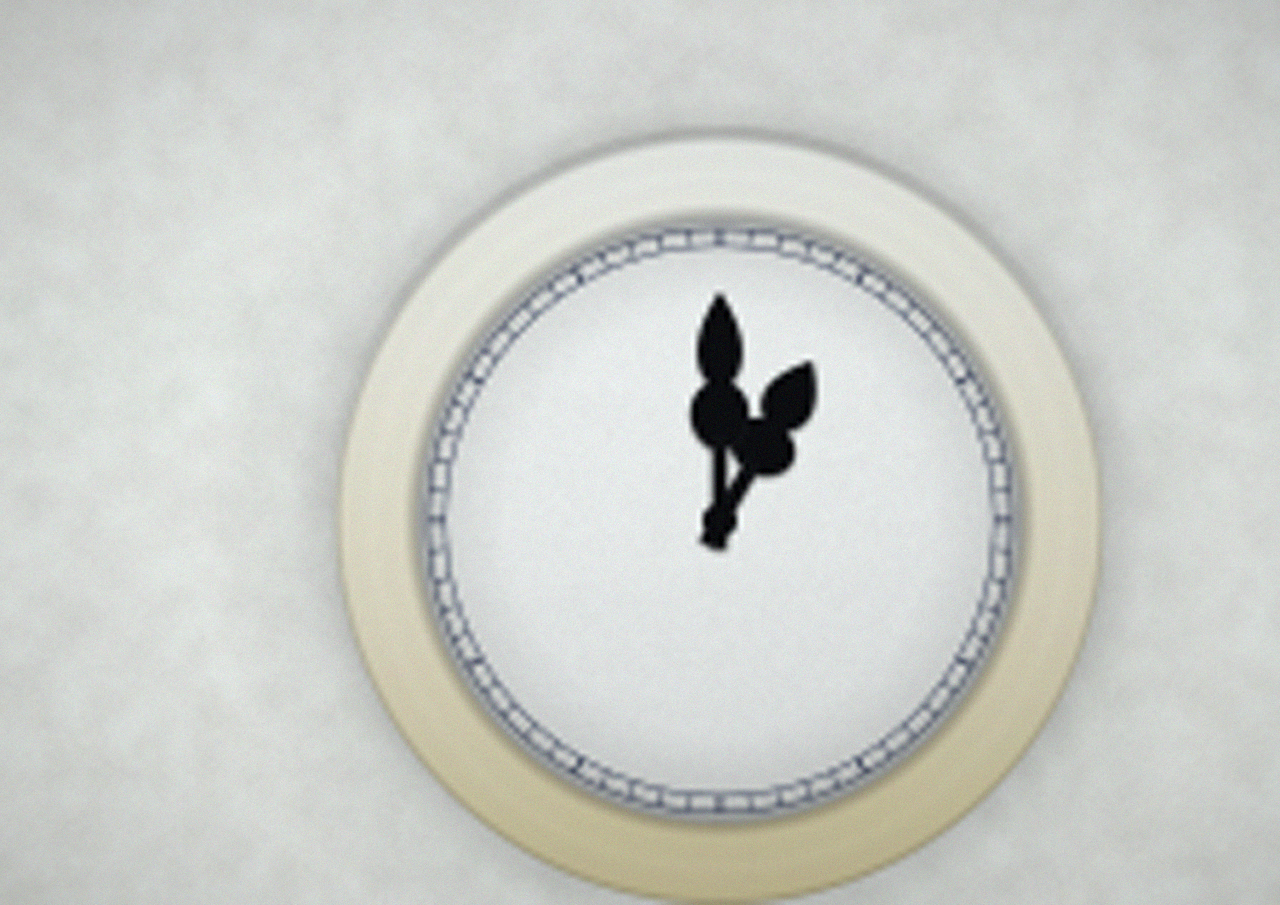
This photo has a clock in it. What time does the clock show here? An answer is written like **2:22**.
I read **1:00**
